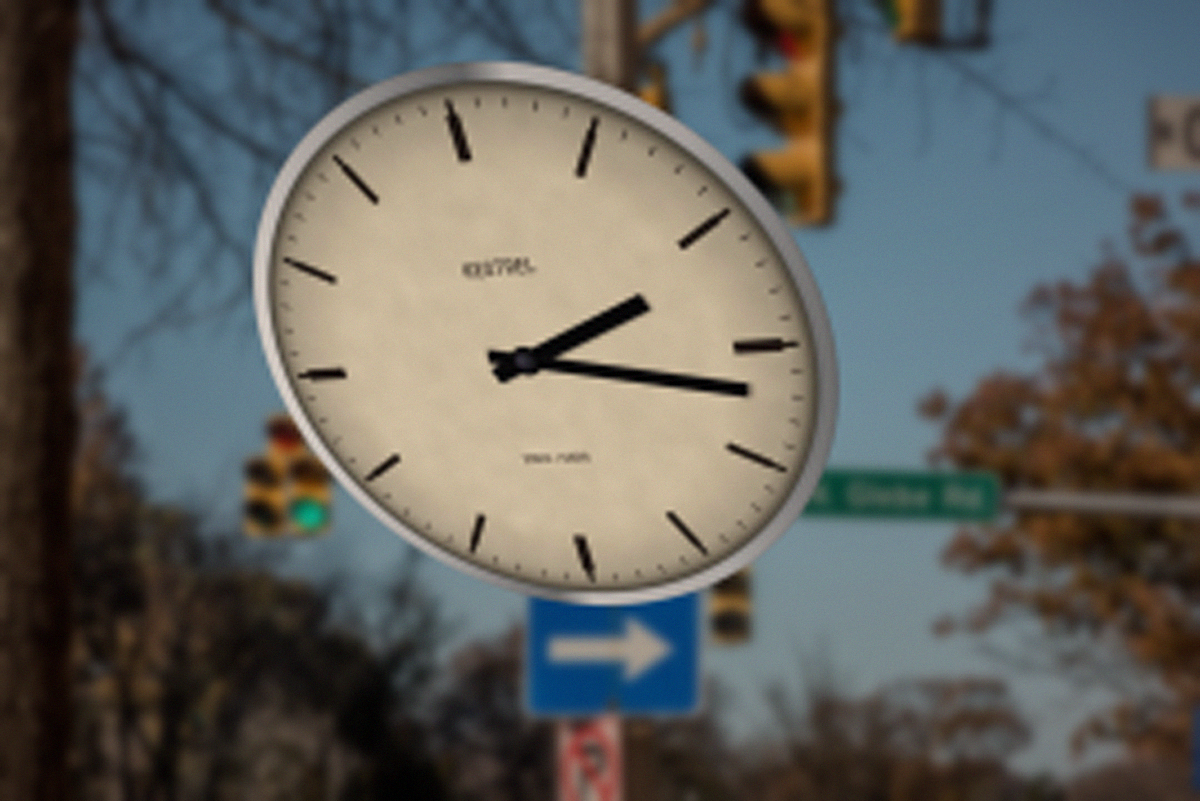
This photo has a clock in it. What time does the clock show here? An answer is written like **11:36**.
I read **2:17**
